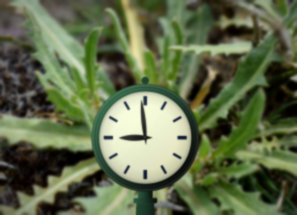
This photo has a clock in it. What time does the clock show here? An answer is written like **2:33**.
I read **8:59**
